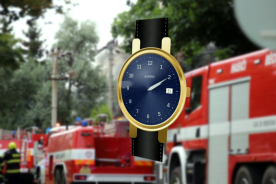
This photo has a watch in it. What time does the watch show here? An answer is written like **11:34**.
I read **2:10**
